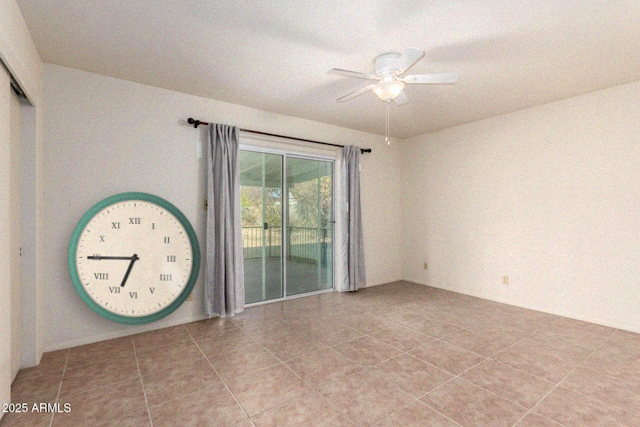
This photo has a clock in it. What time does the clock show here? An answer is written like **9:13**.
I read **6:45**
